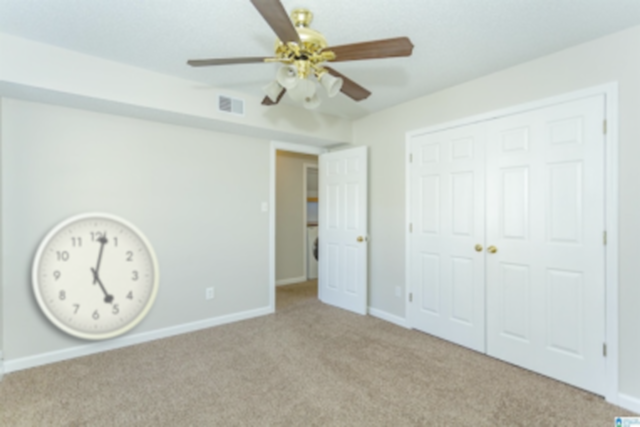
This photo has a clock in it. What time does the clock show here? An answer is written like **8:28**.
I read **5:02**
